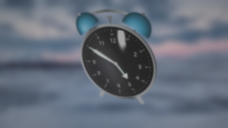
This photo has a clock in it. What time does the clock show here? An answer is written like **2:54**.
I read **4:50**
